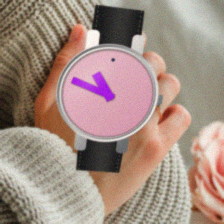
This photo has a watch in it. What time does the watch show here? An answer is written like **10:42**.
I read **10:48**
